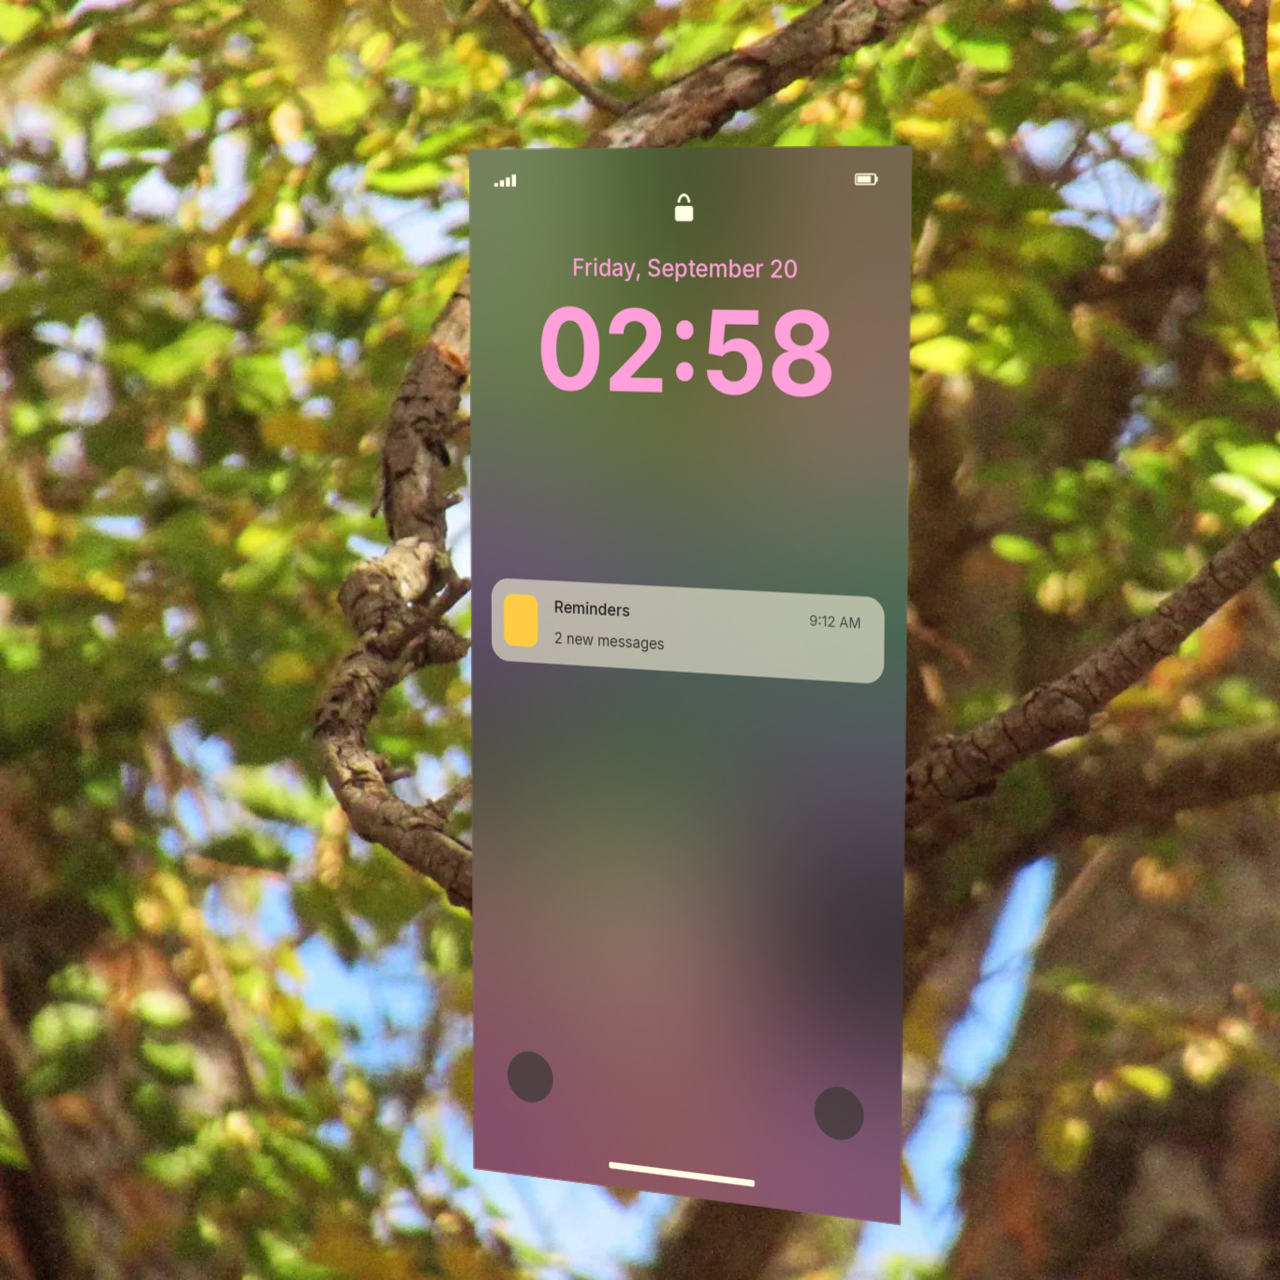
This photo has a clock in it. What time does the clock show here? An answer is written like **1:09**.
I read **2:58**
